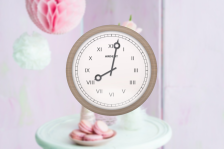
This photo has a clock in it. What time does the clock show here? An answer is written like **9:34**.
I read **8:02**
